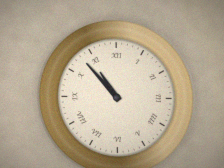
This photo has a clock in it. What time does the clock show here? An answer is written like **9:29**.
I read **10:53**
